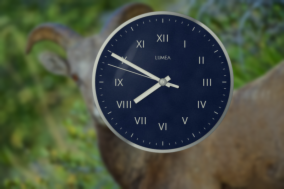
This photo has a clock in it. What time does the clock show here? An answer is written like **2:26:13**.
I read **7:49:48**
